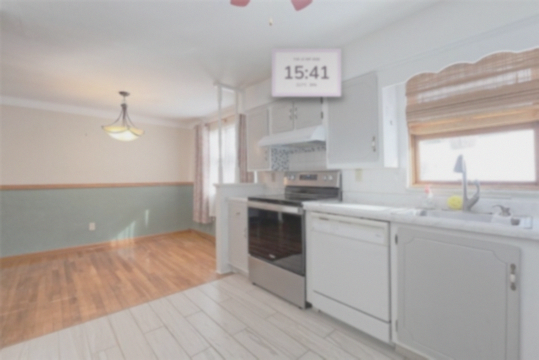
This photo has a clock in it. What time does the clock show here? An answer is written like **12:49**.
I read **15:41**
